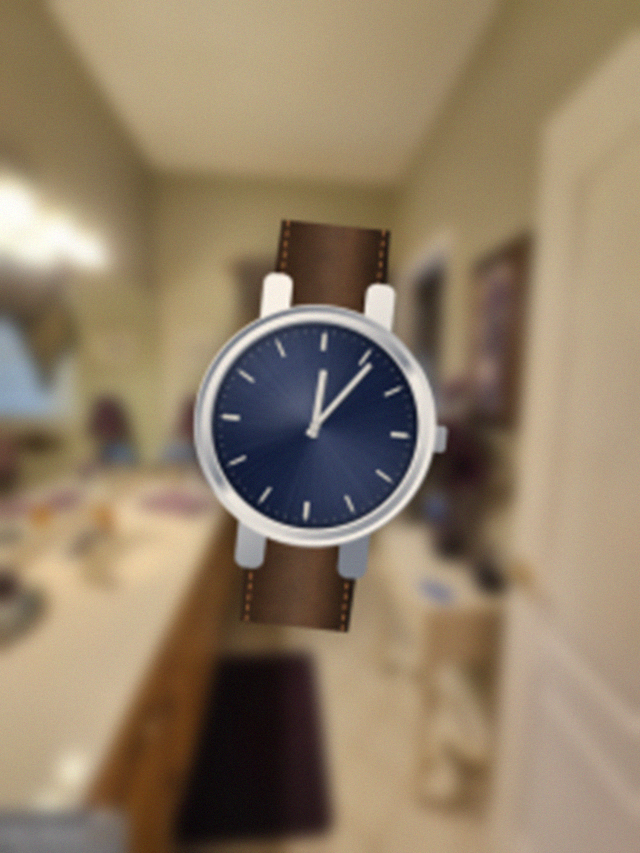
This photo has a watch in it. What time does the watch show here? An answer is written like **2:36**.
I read **12:06**
